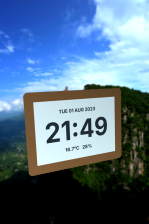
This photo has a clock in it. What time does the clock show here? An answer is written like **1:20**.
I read **21:49**
